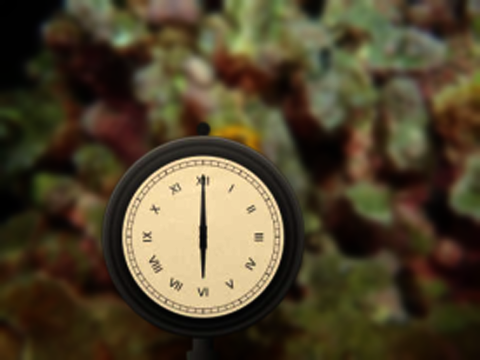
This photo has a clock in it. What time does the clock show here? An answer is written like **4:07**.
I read **6:00**
